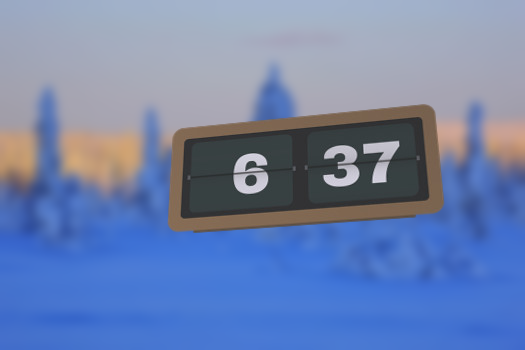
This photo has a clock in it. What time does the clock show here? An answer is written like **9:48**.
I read **6:37**
